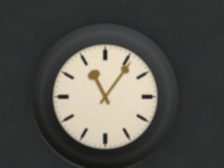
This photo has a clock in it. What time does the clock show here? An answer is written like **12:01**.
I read **11:06**
